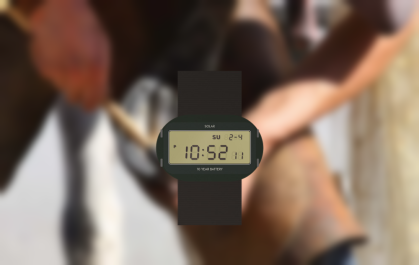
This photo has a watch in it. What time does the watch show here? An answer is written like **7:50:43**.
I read **10:52:11**
